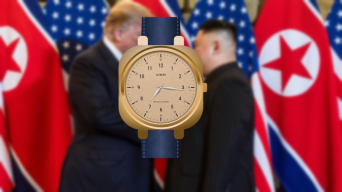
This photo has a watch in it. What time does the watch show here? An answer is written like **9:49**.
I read **7:16**
